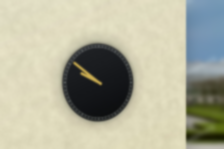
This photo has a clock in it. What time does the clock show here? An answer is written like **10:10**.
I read **9:51**
